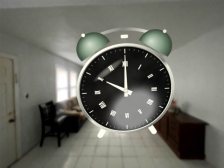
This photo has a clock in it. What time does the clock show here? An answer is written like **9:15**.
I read **10:00**
